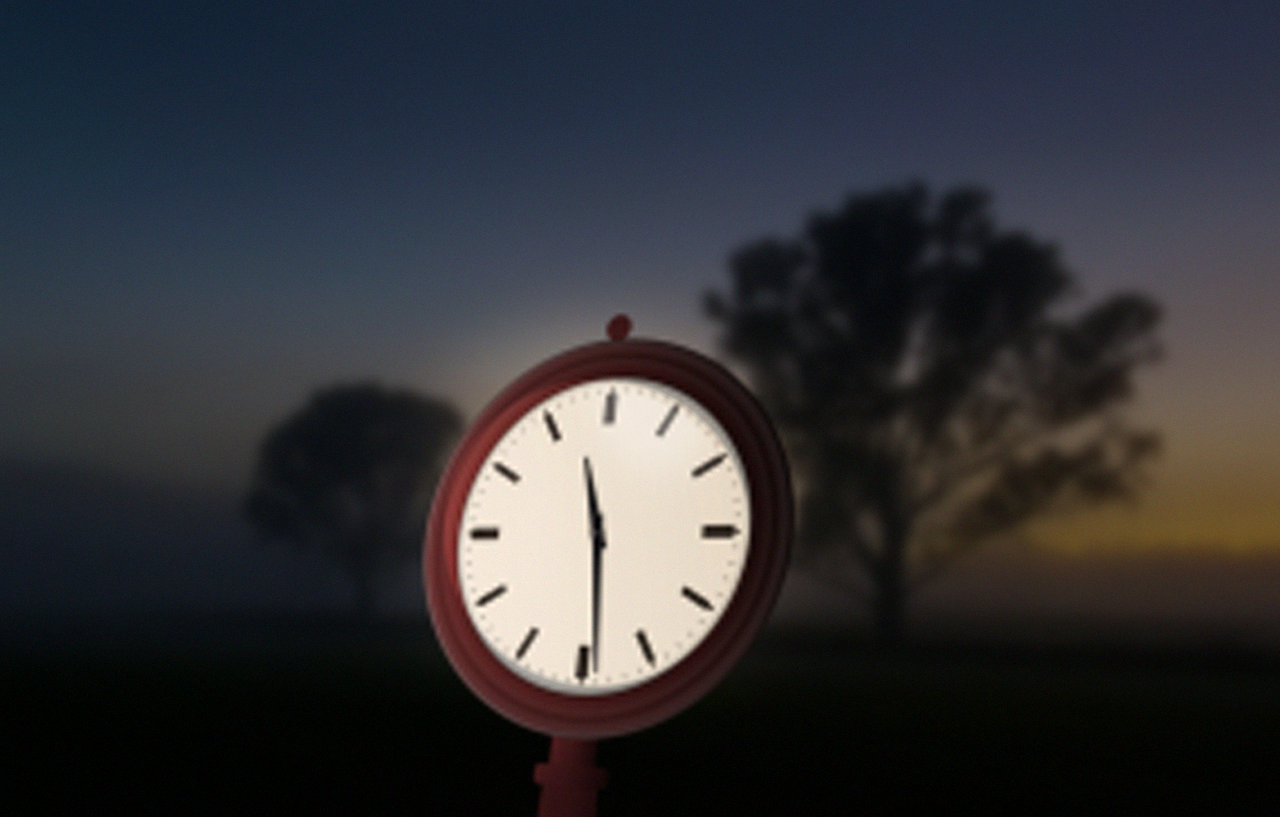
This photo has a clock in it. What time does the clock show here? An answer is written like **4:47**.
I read **11:29**
